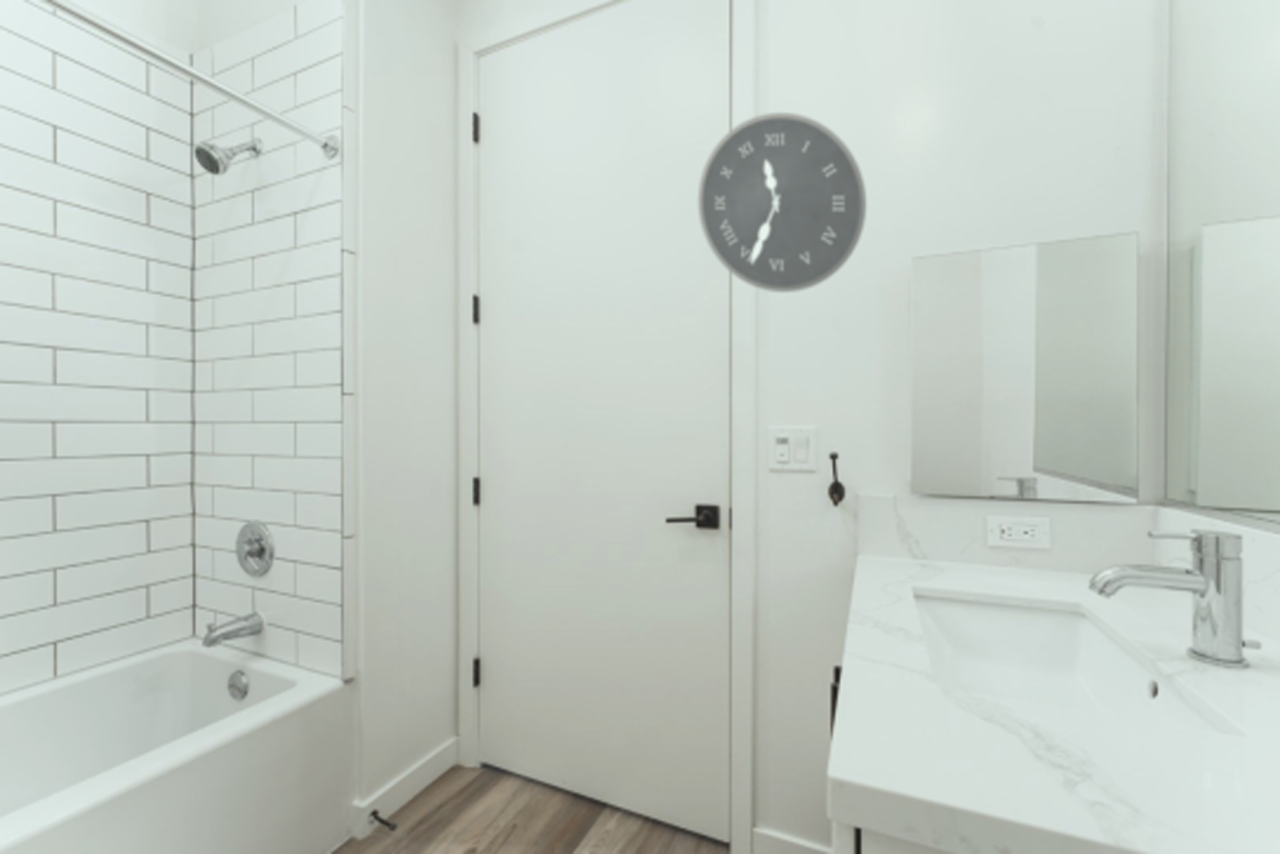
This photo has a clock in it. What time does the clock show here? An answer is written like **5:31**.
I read **11:34**
